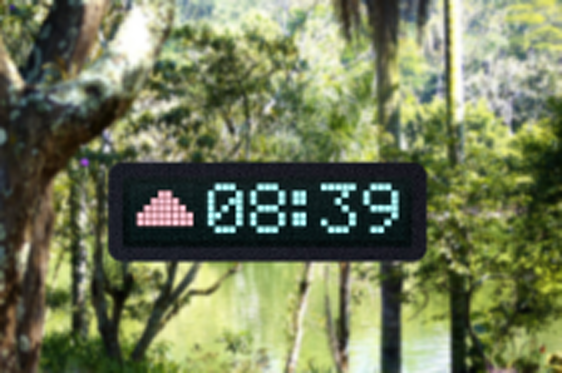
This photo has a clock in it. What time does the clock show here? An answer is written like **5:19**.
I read **8:39**
